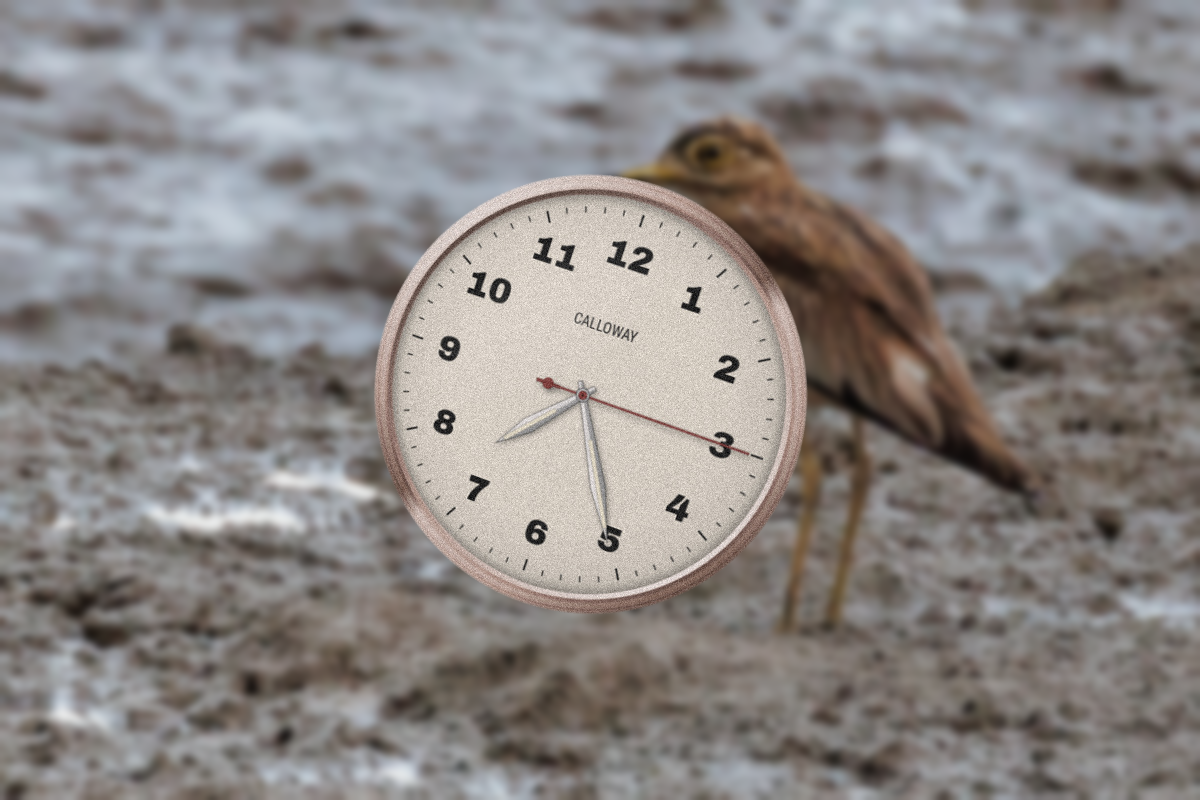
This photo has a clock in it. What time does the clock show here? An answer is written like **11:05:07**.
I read **7:25:15**
